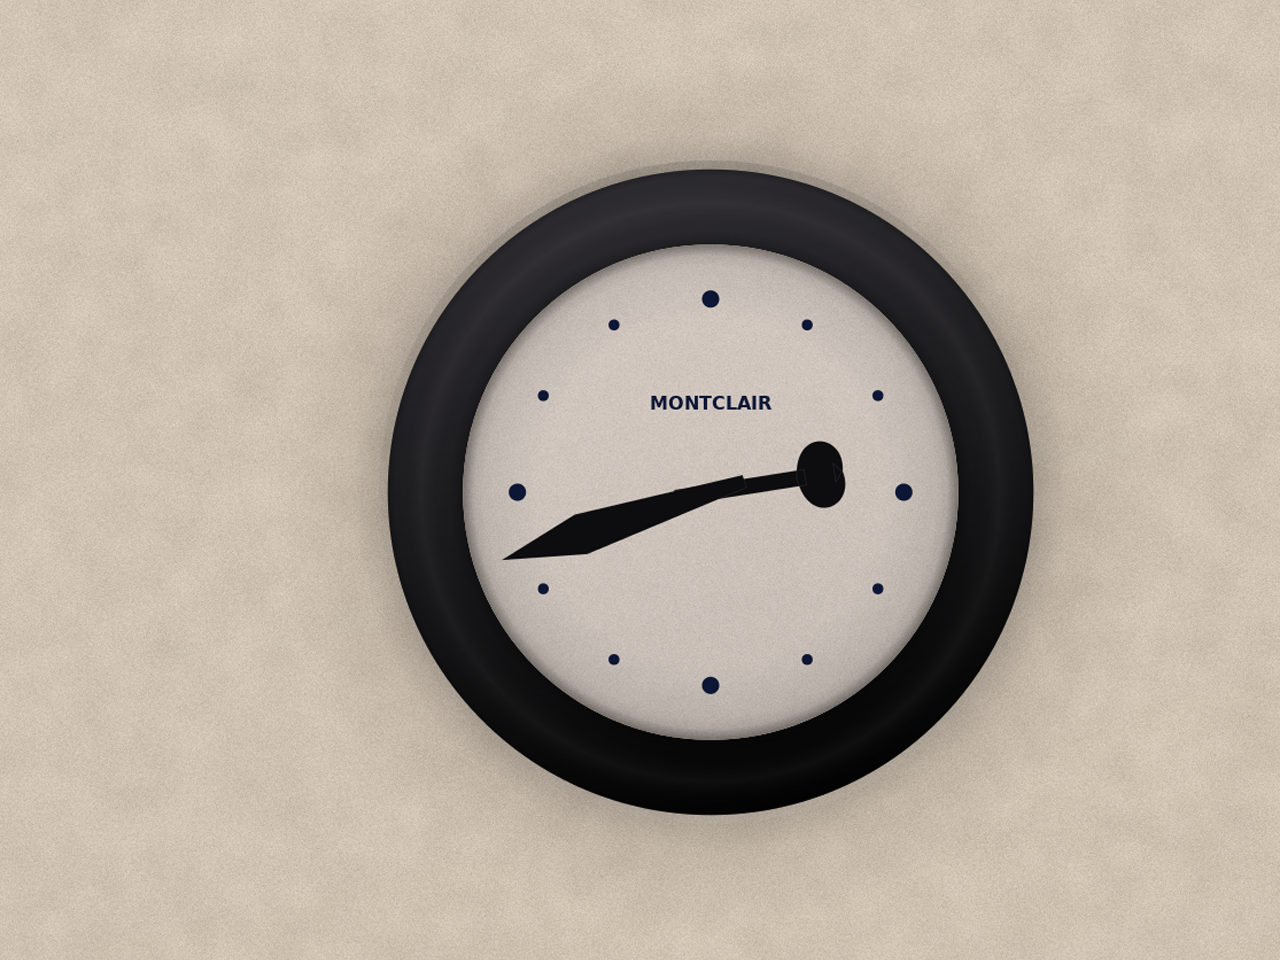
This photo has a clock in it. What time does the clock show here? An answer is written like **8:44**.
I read **2:42**
